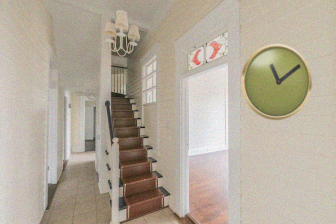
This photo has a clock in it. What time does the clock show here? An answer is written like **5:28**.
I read **11:09**
